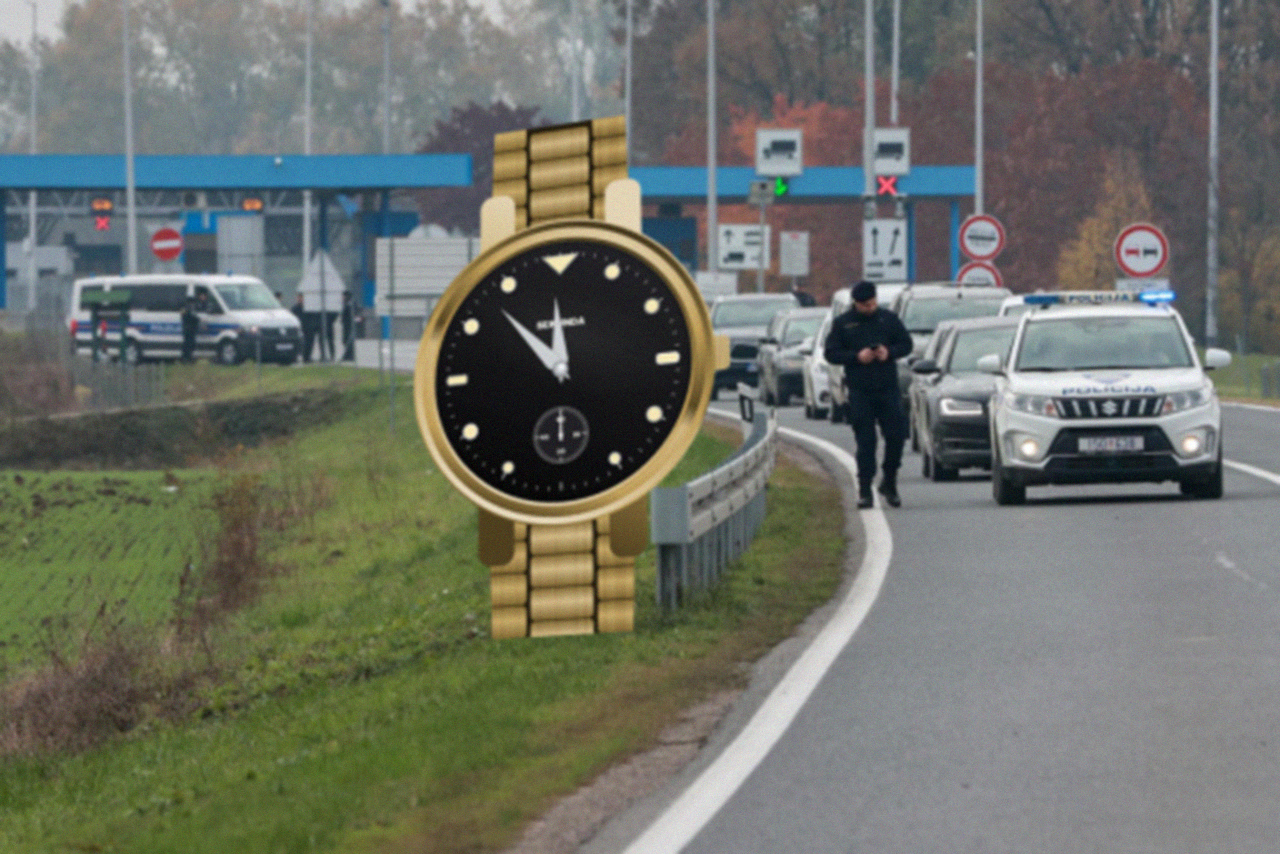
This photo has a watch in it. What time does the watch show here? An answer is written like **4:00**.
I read **11:53**
